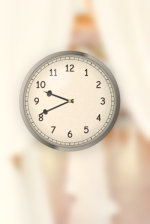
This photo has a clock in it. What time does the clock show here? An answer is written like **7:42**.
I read **9:41**
